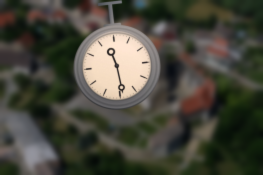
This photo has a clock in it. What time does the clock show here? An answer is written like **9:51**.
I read **11:29**
